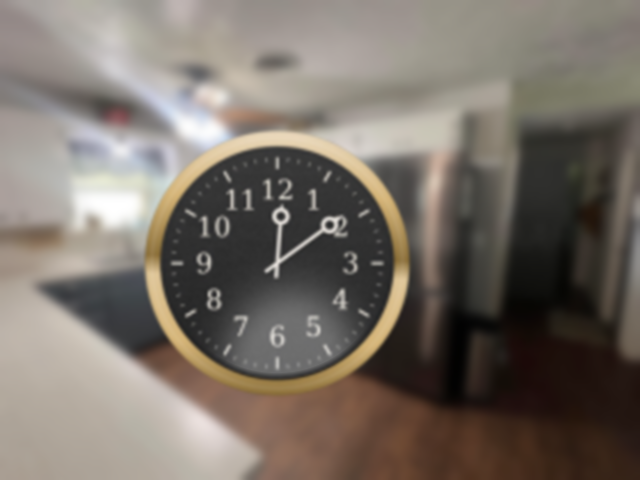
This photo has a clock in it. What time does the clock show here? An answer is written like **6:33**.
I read **12:09**
